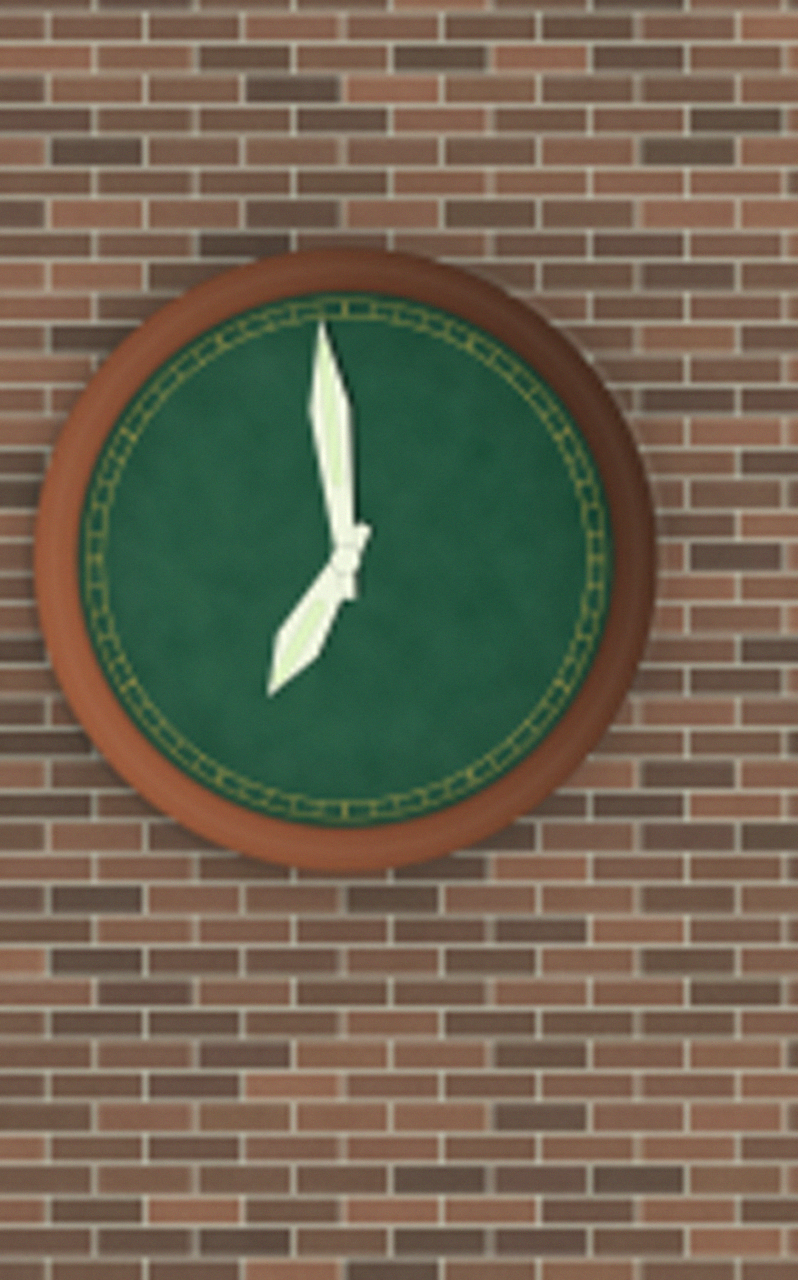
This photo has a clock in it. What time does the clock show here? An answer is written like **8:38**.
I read **6:59**
